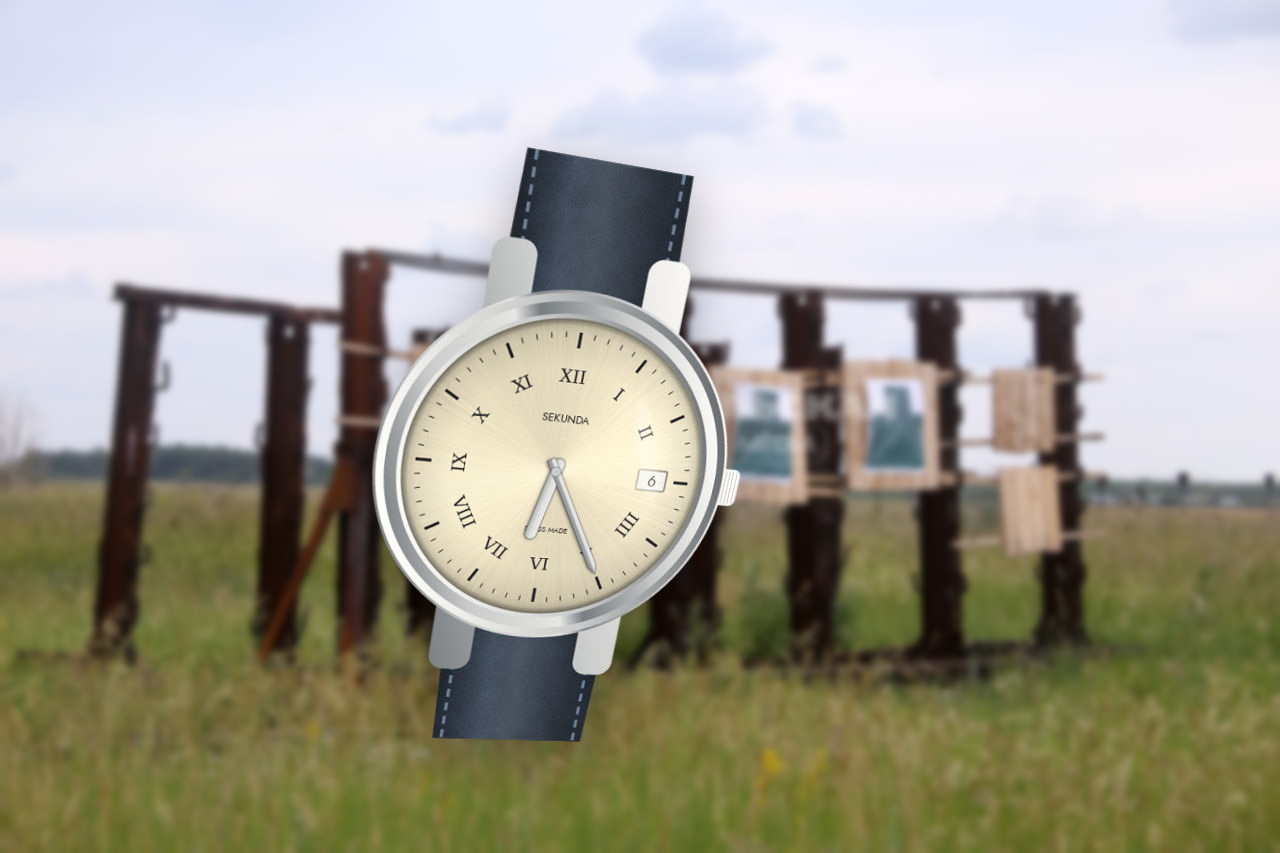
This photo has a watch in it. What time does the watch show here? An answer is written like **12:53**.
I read **6:25**
